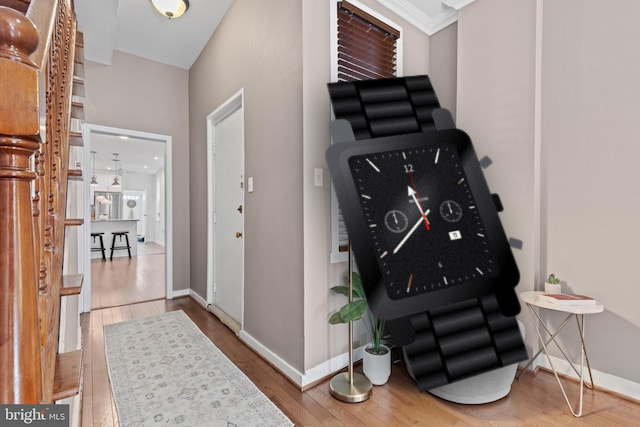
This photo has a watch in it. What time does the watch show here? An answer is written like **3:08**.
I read **11:39**
